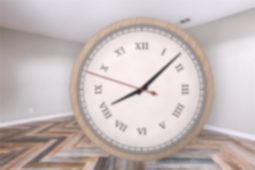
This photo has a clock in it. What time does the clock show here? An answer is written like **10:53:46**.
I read **8:07:48**
